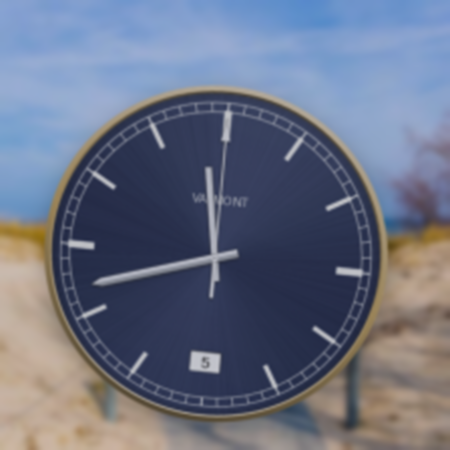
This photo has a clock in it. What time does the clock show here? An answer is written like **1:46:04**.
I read **11:42:00**
